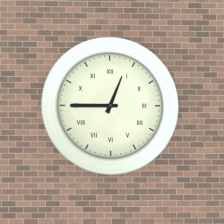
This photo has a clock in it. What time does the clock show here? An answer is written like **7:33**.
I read **12:45**
